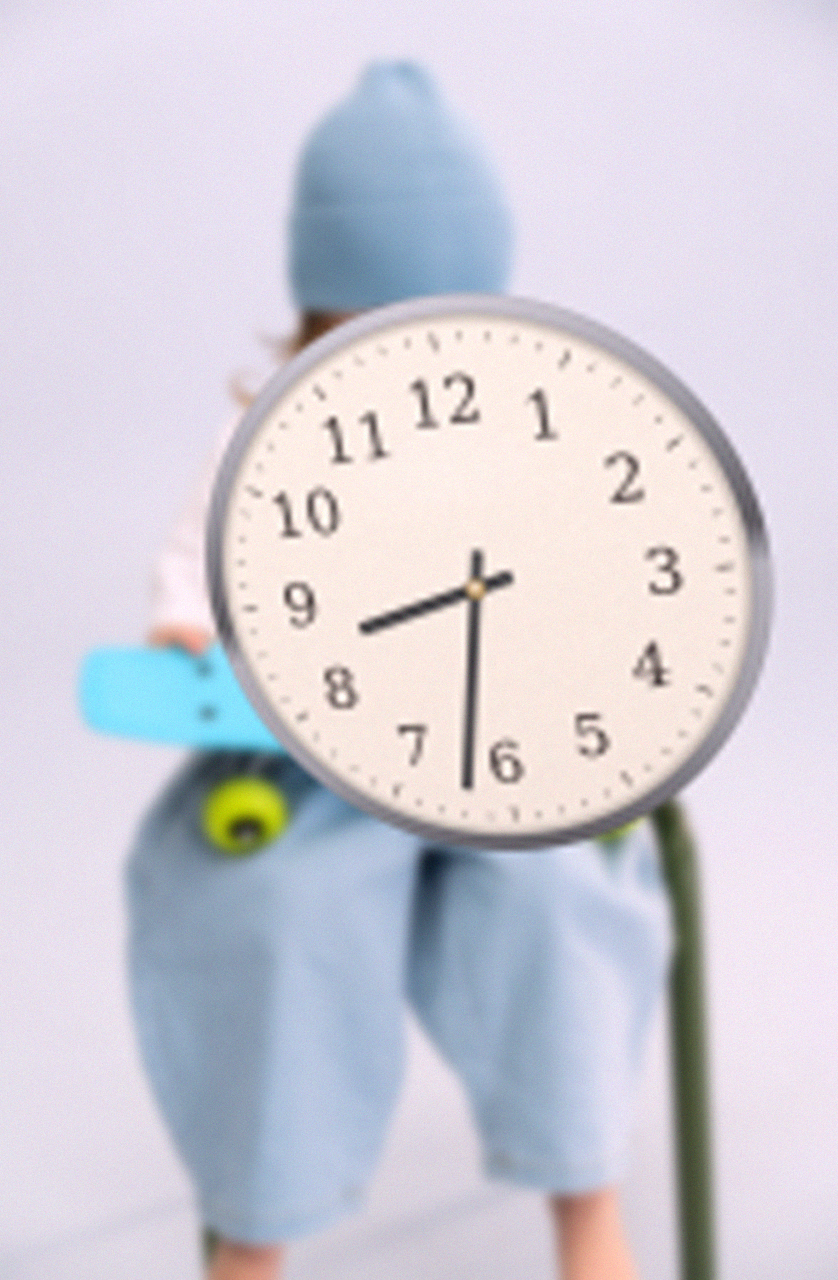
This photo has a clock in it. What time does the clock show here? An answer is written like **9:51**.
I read **8:32**
